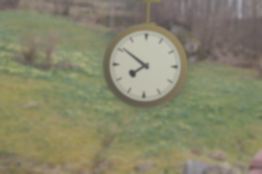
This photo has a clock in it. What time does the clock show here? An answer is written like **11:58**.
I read **7:51**
